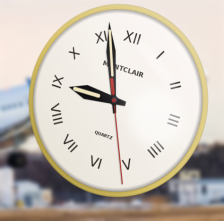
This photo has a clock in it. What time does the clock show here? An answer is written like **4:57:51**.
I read **8:56:26**
